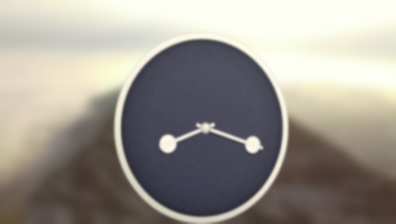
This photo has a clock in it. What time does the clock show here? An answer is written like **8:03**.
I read **8:18**
